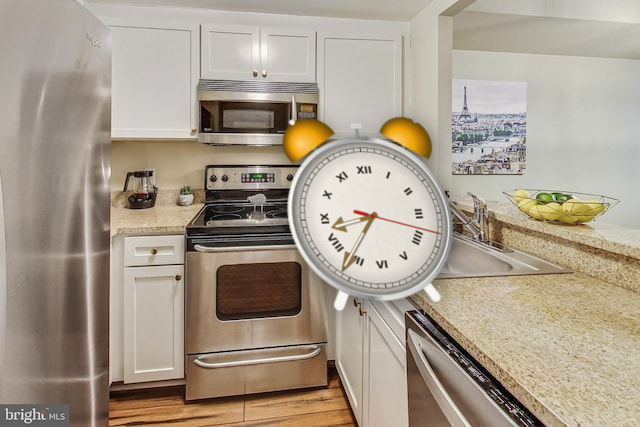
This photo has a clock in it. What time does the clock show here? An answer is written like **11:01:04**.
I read **8:36:18**
